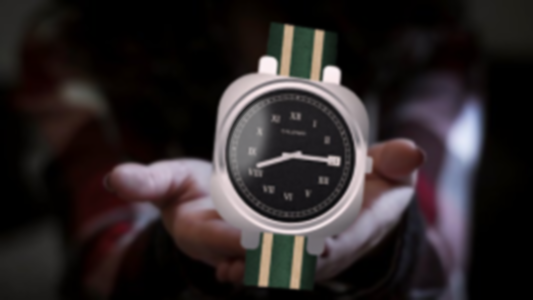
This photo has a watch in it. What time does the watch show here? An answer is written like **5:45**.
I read **8:15**
